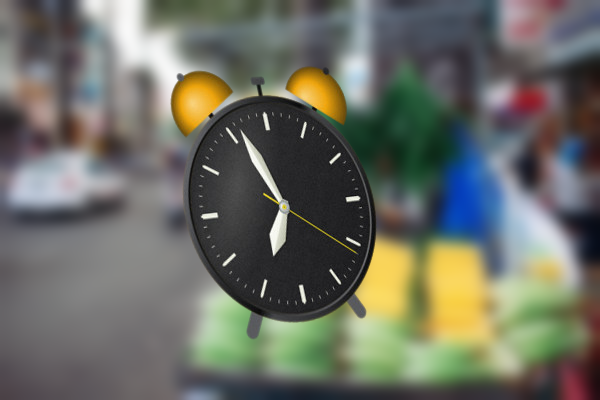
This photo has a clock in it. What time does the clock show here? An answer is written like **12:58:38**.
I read **6:56:21**
